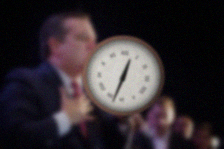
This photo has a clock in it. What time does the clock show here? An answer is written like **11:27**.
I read **12:33**
